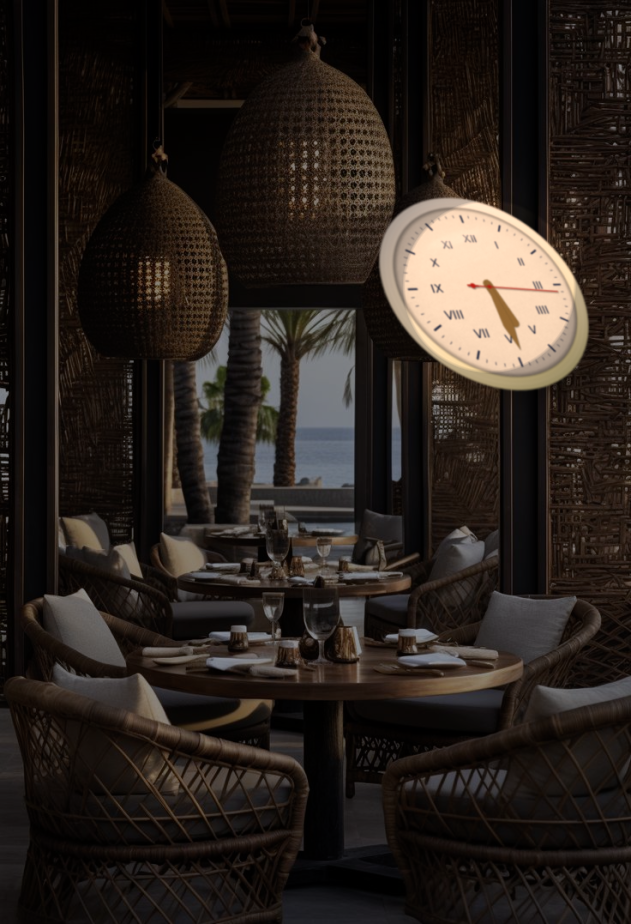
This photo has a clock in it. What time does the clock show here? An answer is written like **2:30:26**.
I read **5:29:16**
